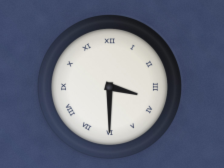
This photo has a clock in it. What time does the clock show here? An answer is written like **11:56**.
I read **3:30**
